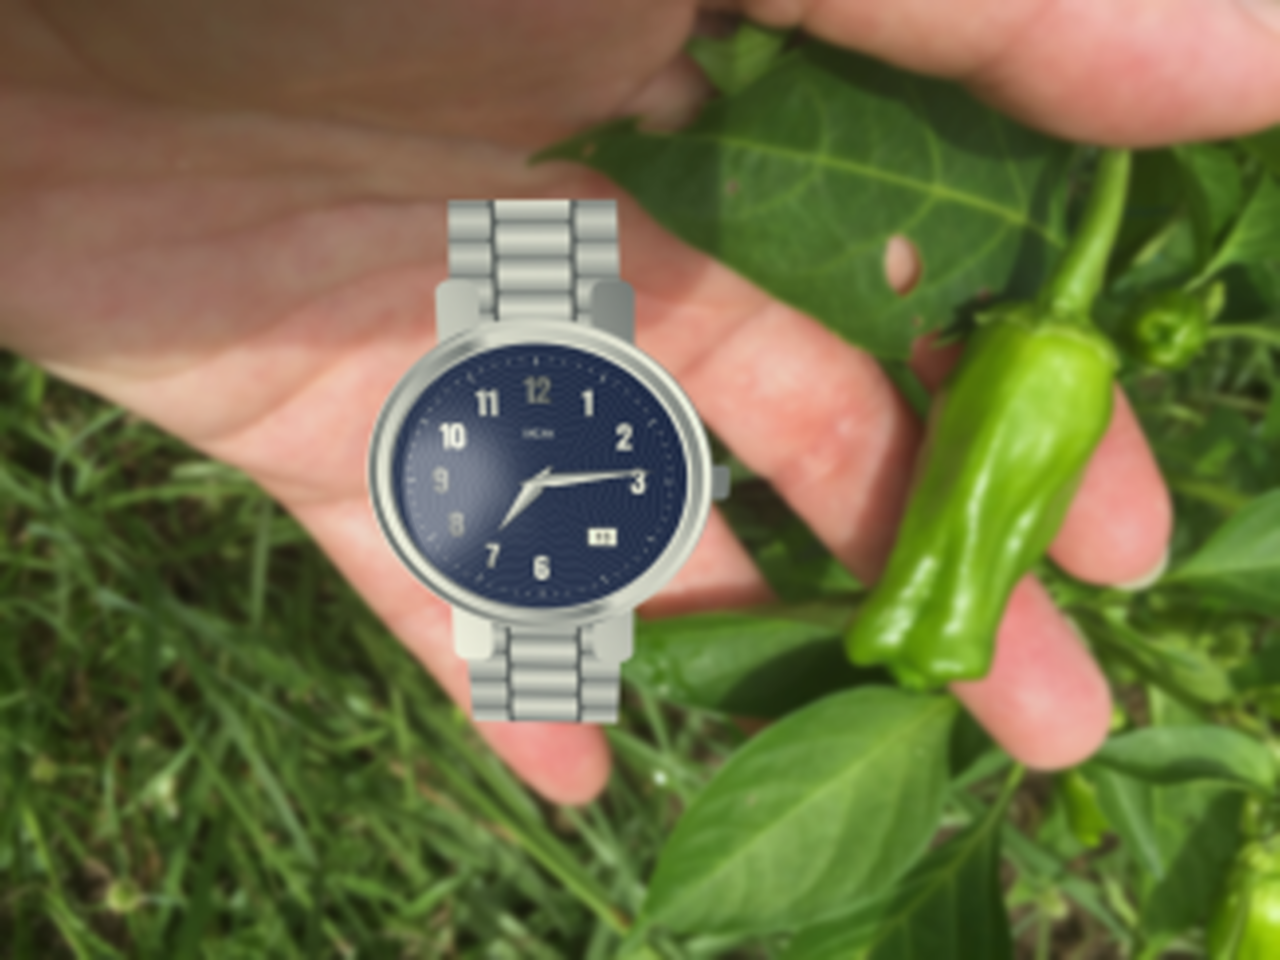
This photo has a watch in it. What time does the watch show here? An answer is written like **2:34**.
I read **7:14**
